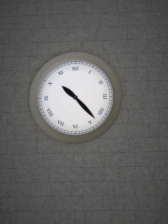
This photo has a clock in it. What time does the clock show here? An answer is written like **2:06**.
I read **10:23**
